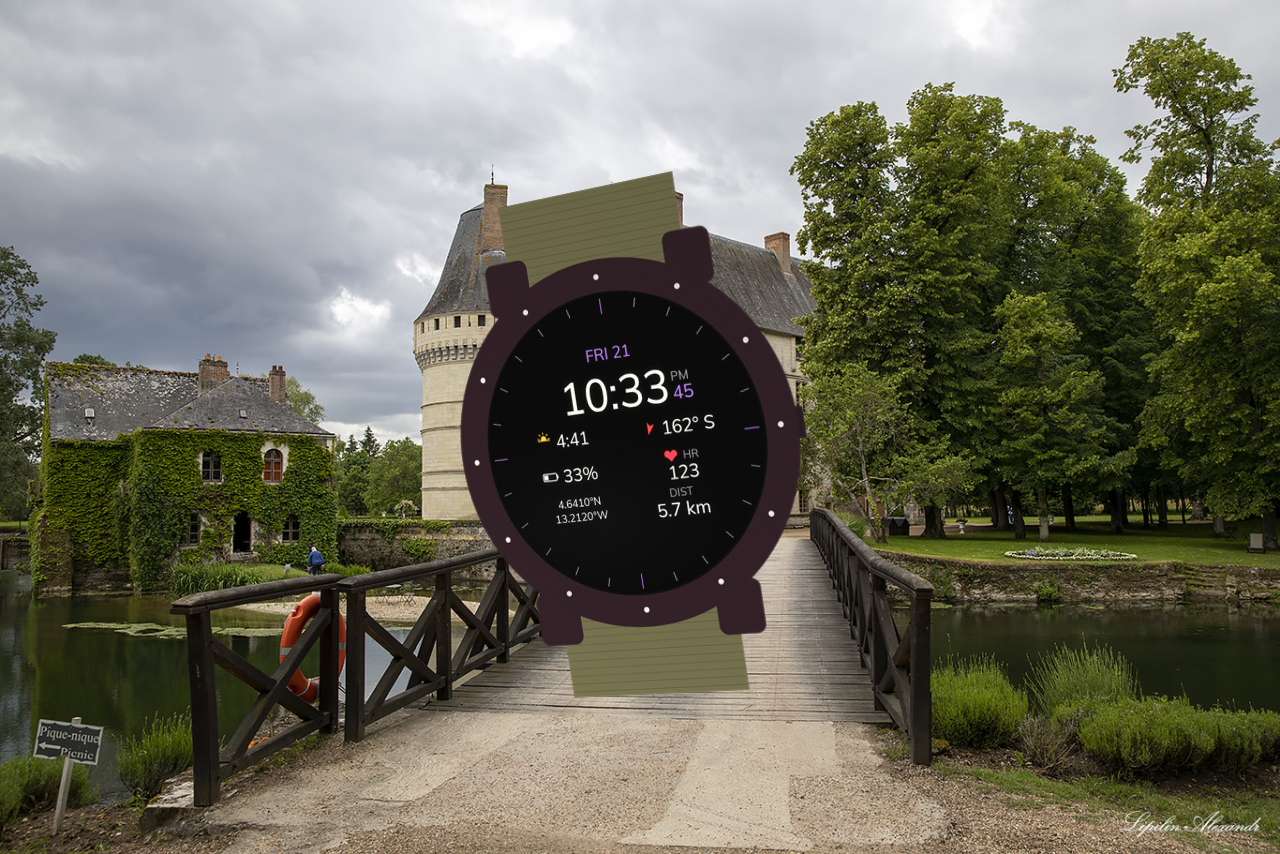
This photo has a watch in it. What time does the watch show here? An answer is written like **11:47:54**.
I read **10:33:45**
